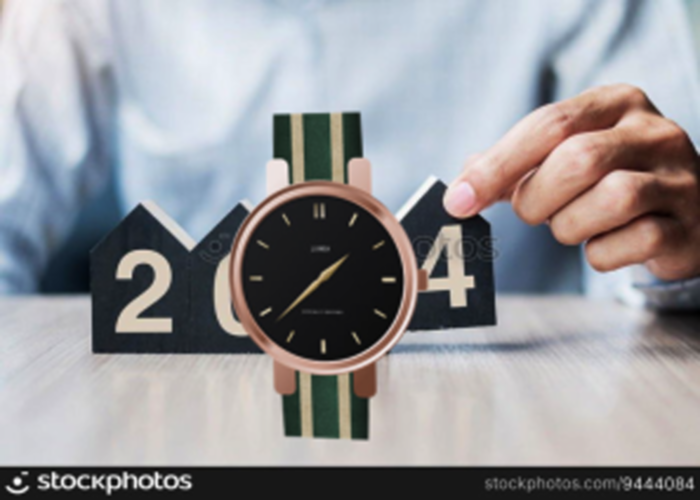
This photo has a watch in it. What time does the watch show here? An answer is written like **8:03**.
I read **1:38**
